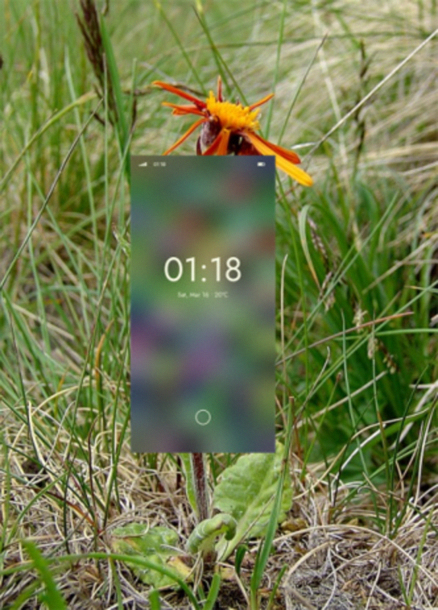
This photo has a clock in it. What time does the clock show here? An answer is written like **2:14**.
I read **1:18**
